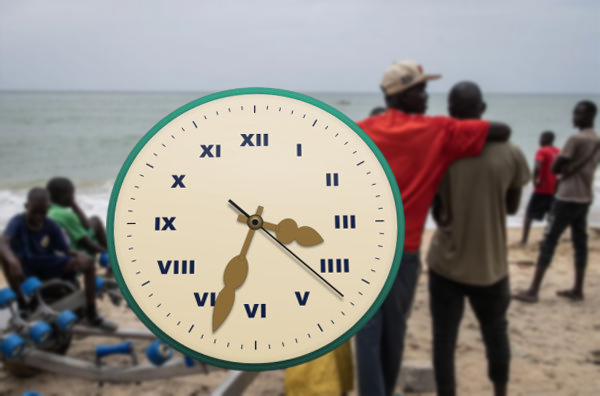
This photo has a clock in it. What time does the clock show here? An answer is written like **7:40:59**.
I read **3:33:22**
